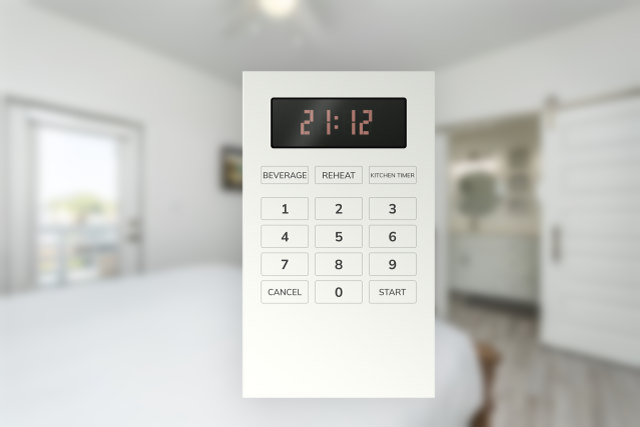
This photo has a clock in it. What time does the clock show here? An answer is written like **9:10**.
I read **21:12**
